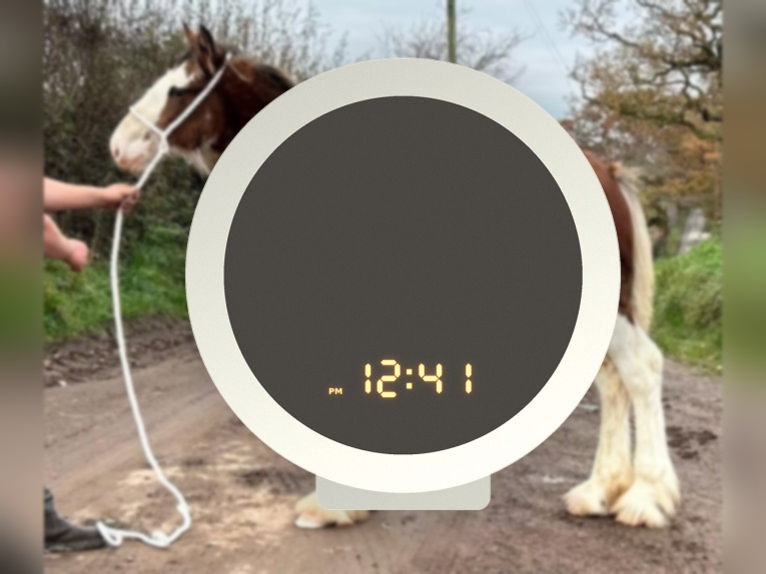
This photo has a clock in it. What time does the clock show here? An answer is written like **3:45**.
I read **12:41**
